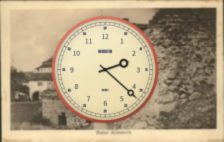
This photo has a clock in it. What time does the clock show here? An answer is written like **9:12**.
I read **2:22**
